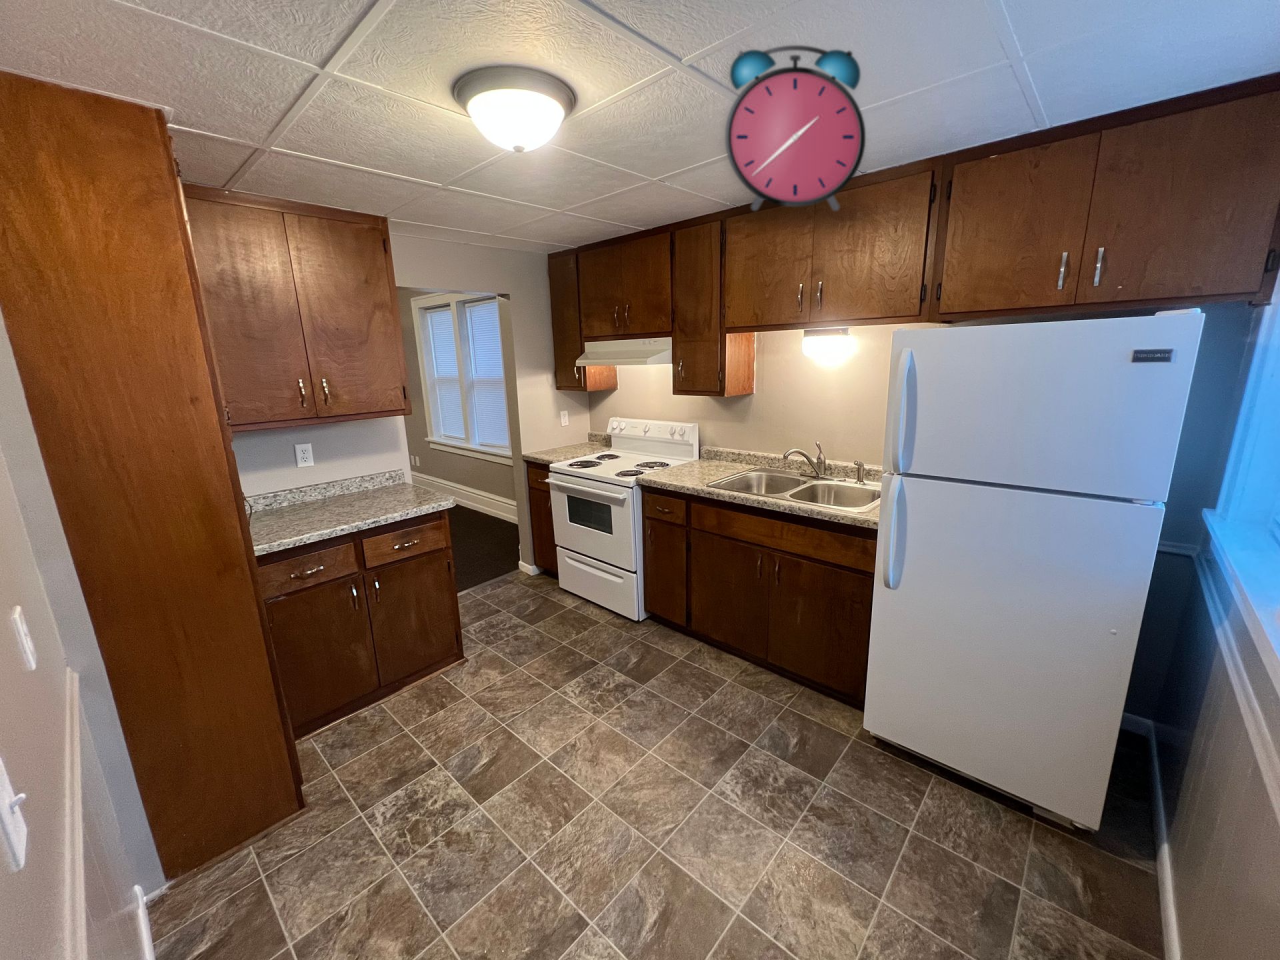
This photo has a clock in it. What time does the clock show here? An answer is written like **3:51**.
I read **1:38**
